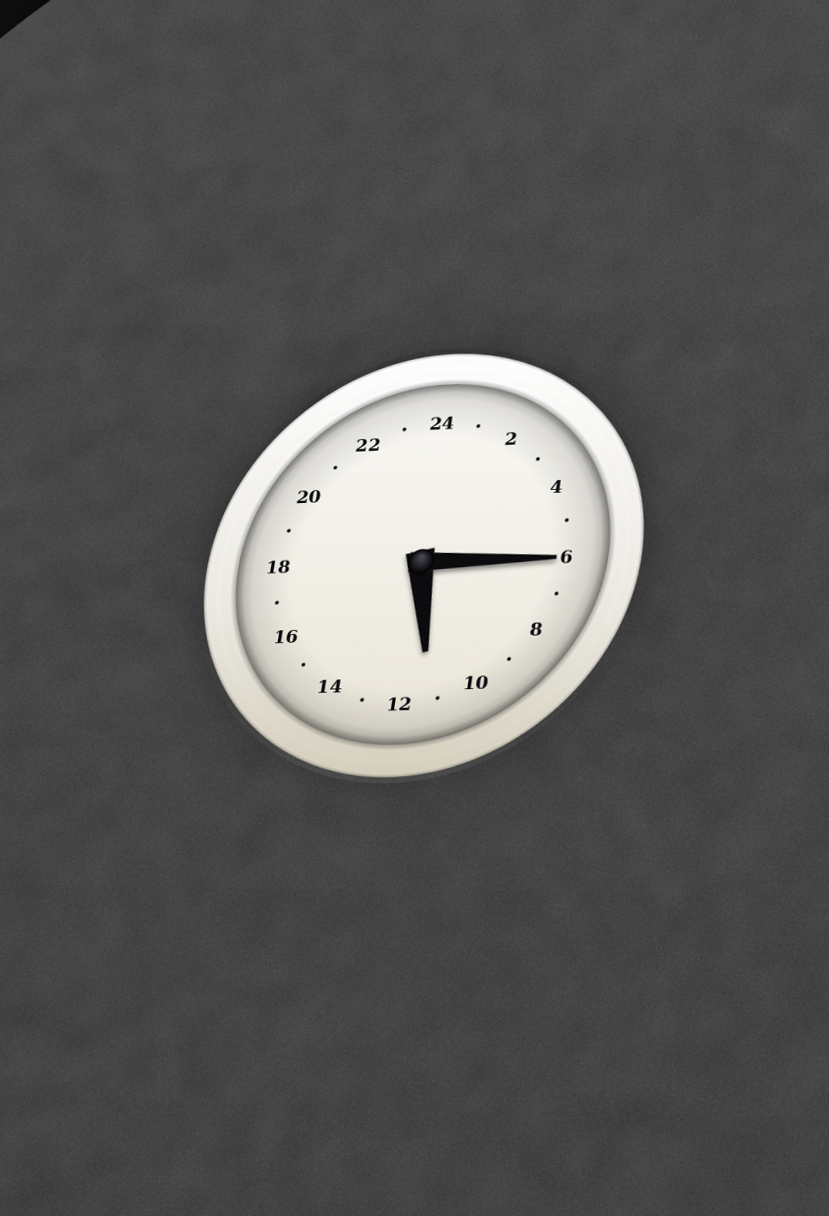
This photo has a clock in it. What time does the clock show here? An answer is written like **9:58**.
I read **11:15**
